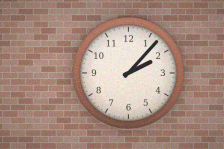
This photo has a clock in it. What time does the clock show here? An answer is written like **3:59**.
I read **2:07**
